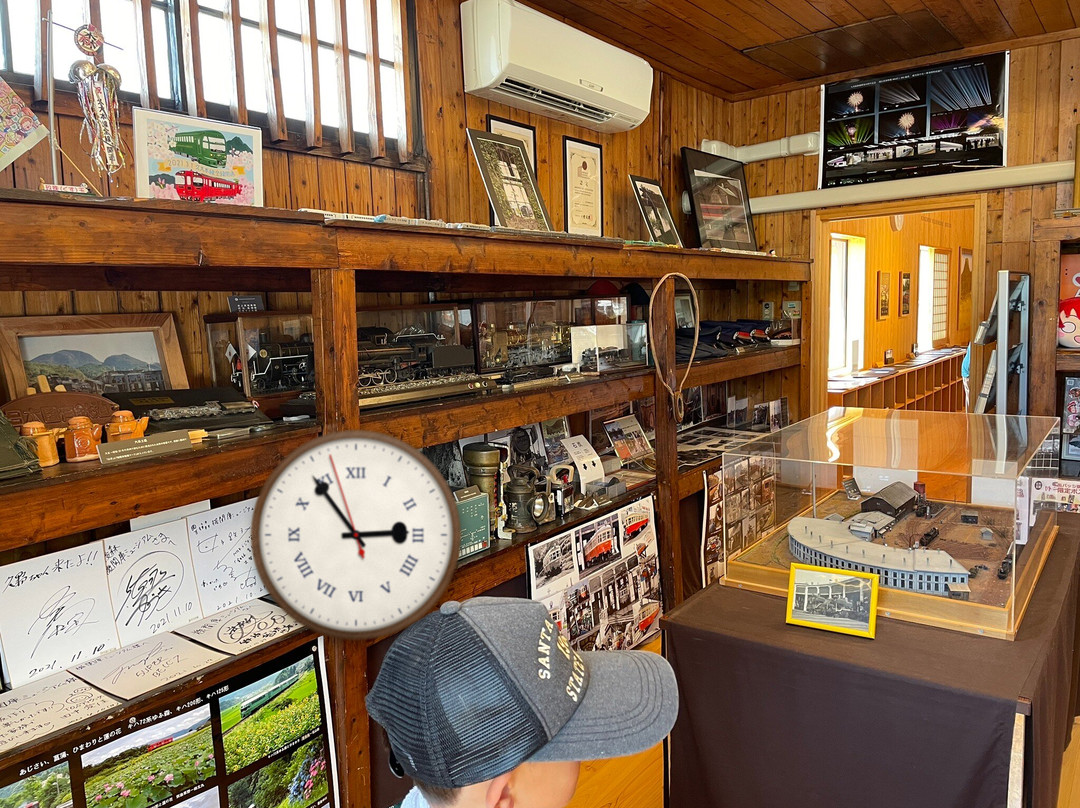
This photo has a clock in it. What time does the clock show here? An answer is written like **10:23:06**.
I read **2:53:57**
